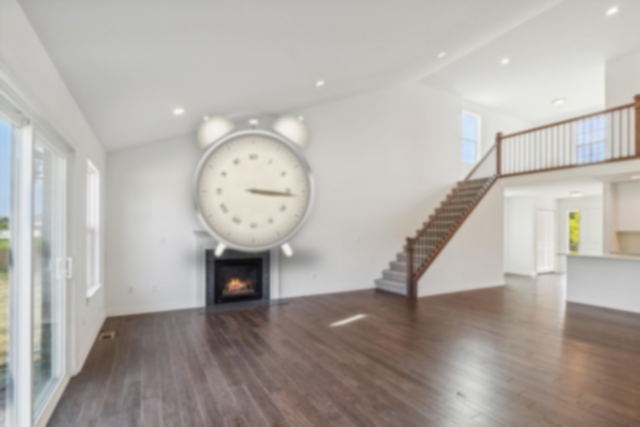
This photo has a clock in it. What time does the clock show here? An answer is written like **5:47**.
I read **3:16**
